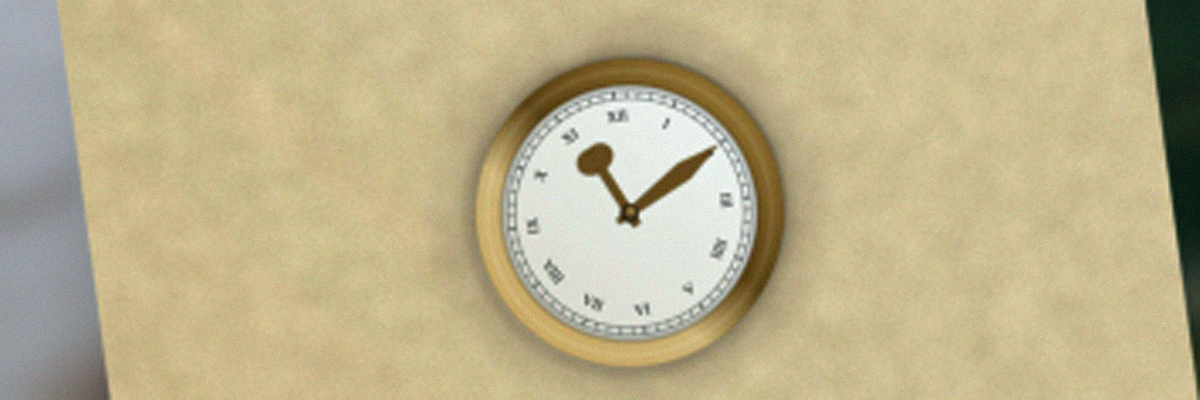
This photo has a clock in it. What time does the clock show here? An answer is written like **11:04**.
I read **11:10**
